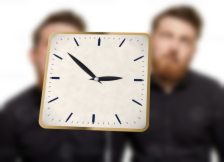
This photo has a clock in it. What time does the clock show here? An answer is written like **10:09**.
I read **2:52**
